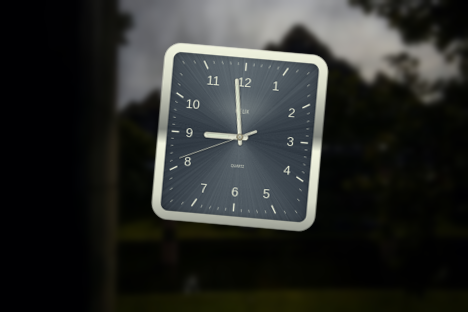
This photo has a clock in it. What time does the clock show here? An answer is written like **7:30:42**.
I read **8:58:41**
